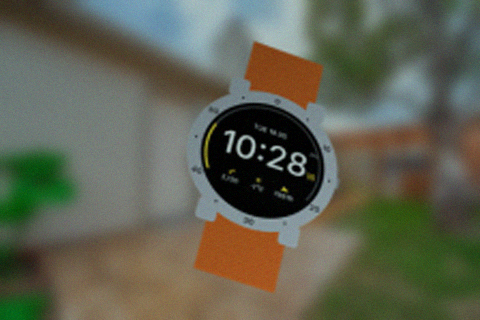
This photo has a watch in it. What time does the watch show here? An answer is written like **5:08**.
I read **10:28**
